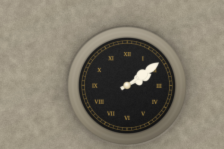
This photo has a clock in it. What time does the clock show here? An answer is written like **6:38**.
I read **2:09**
